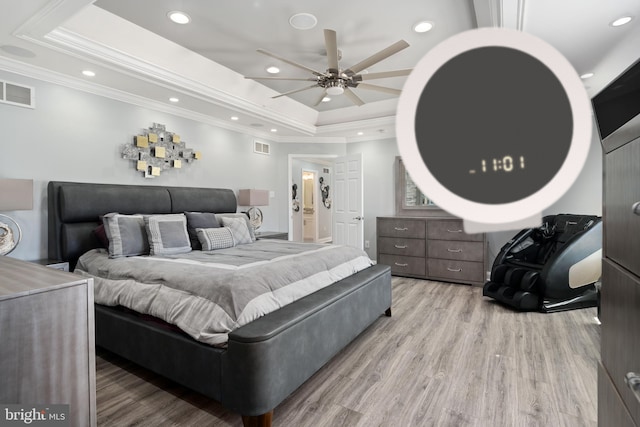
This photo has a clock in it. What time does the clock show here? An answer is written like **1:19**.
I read **11:01**
